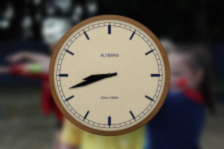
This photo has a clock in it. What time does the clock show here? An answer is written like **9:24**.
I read **8:42**
